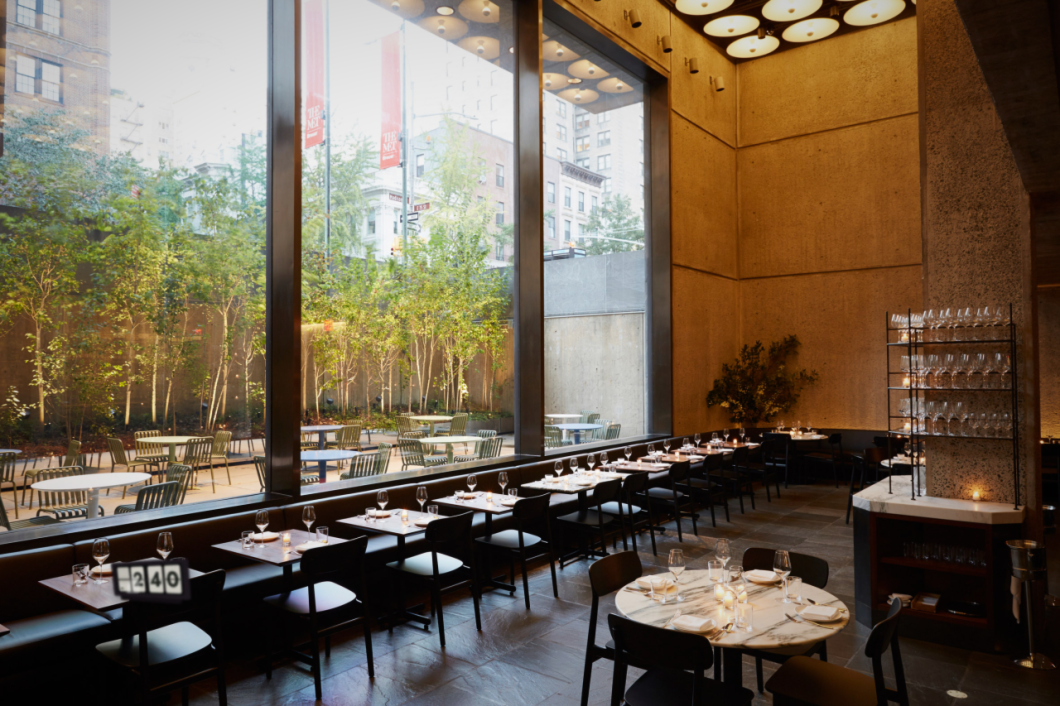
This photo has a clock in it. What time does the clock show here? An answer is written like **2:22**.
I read **2:40**
